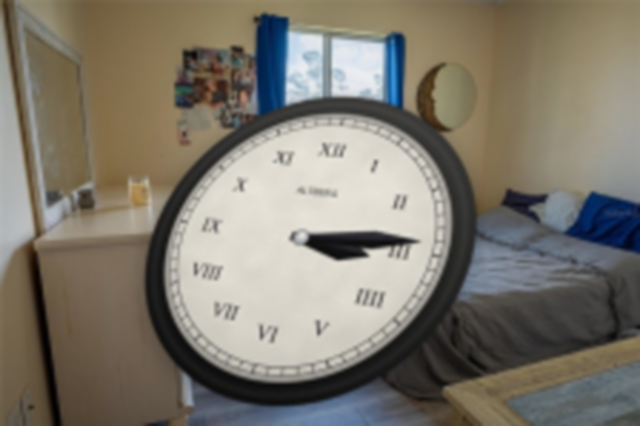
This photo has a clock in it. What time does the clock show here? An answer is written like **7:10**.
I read **3:14**
